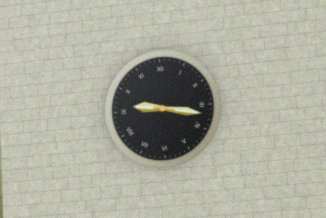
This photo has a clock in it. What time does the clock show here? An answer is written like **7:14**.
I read **9:17**
